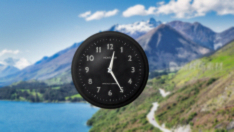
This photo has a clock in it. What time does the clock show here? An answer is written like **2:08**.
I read **12:25**
